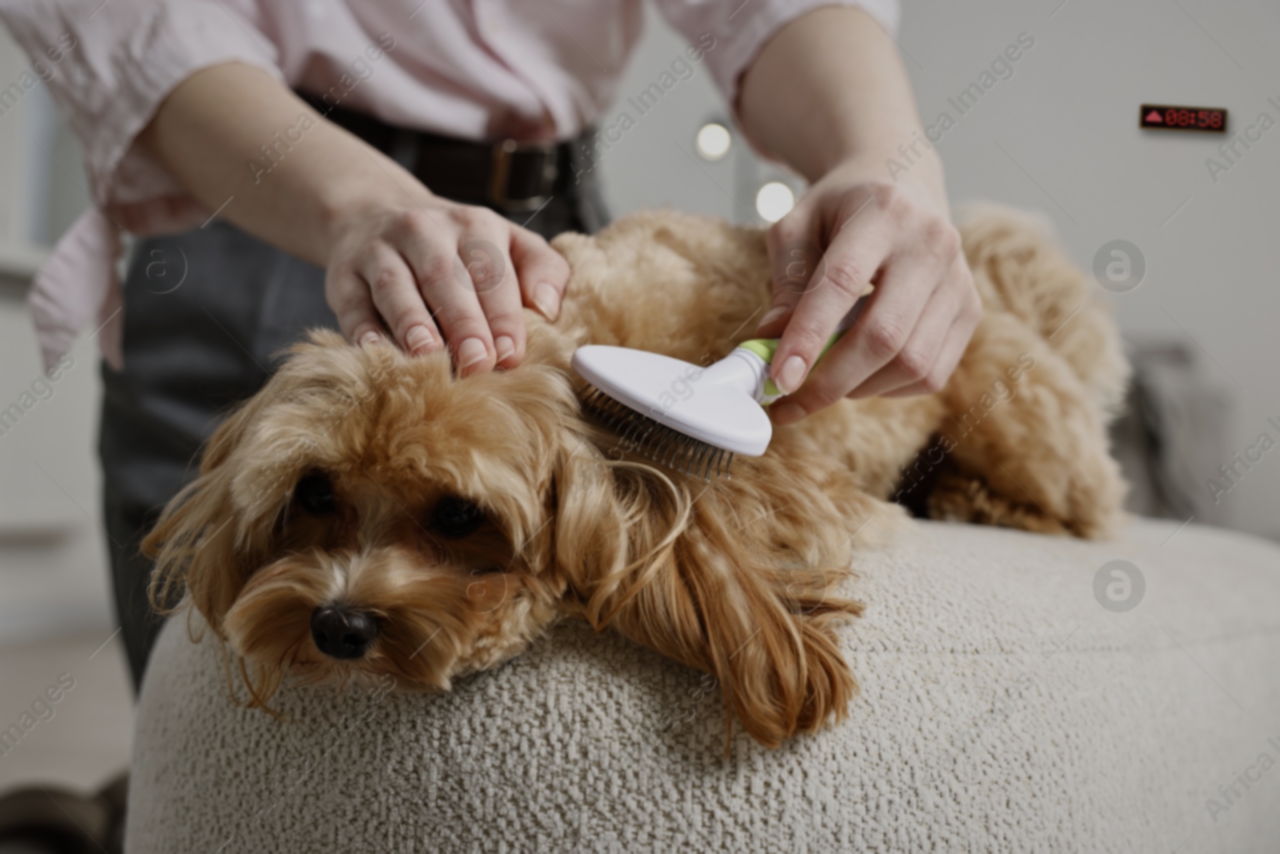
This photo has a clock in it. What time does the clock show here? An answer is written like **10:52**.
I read **8:58**
